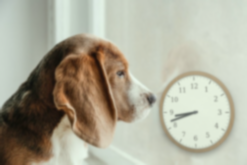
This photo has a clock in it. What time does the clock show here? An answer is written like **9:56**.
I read **8:42**
